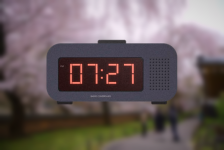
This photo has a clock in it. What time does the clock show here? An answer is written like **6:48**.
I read **7:27**
